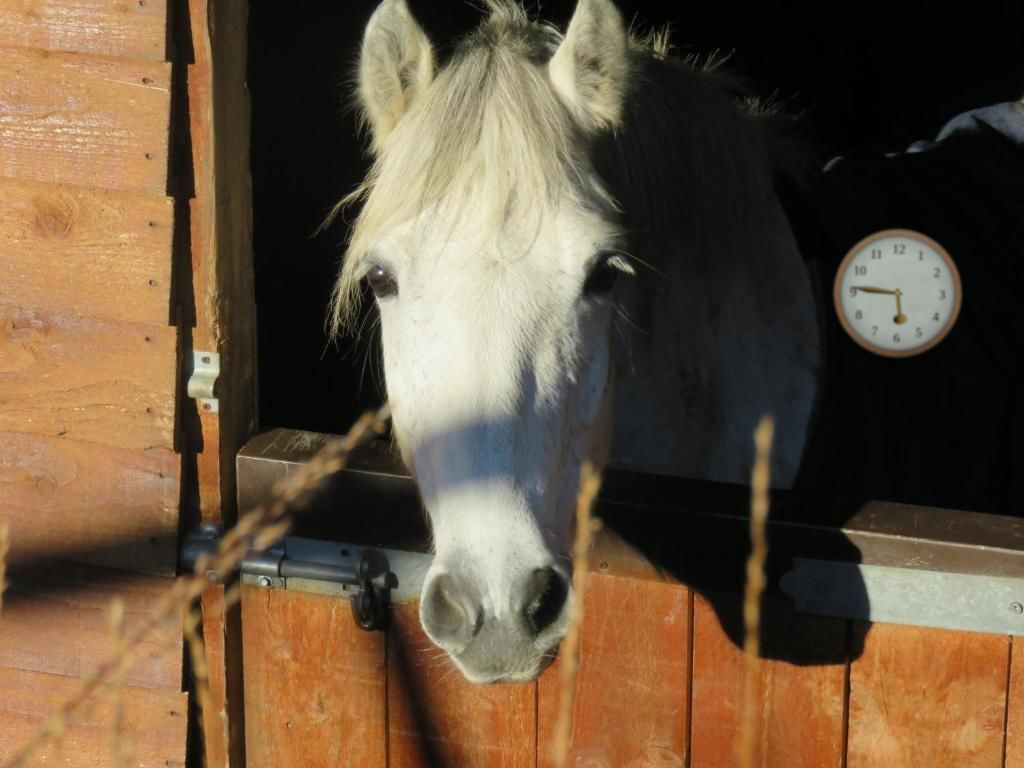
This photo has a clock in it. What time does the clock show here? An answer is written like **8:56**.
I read **5:46**
